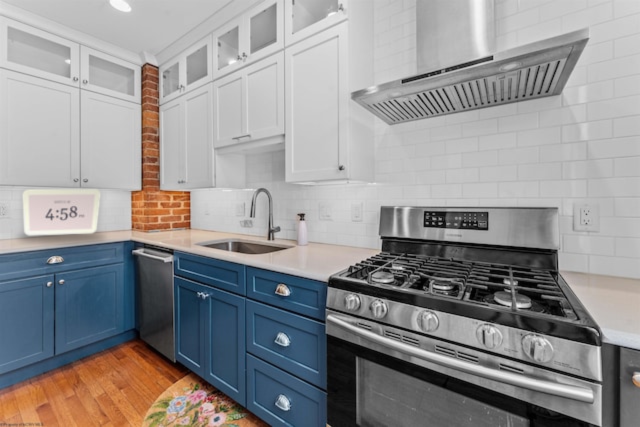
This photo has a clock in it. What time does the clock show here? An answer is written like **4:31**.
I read **4:58**
